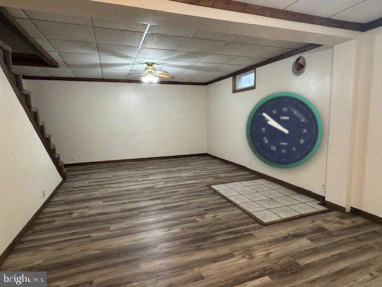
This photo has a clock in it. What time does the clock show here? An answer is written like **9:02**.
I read **9:51**
